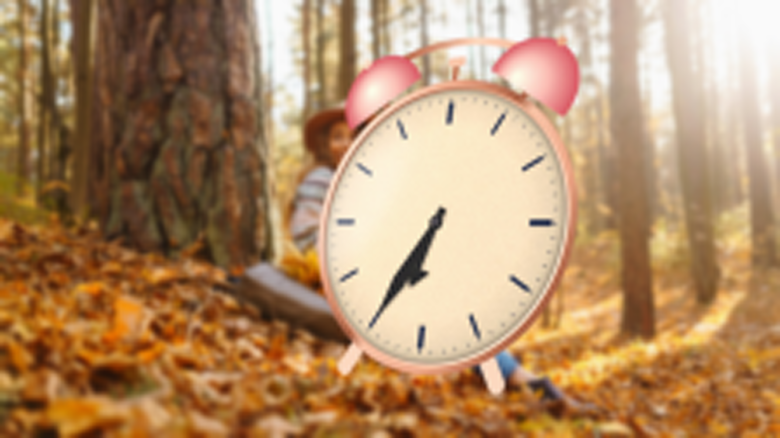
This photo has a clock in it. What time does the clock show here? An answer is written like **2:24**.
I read **6:35**
